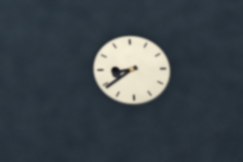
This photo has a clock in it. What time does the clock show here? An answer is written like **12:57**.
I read **8:39**
